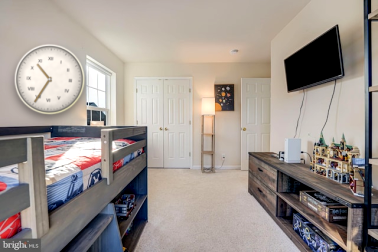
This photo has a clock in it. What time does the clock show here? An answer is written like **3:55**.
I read **10:35**
